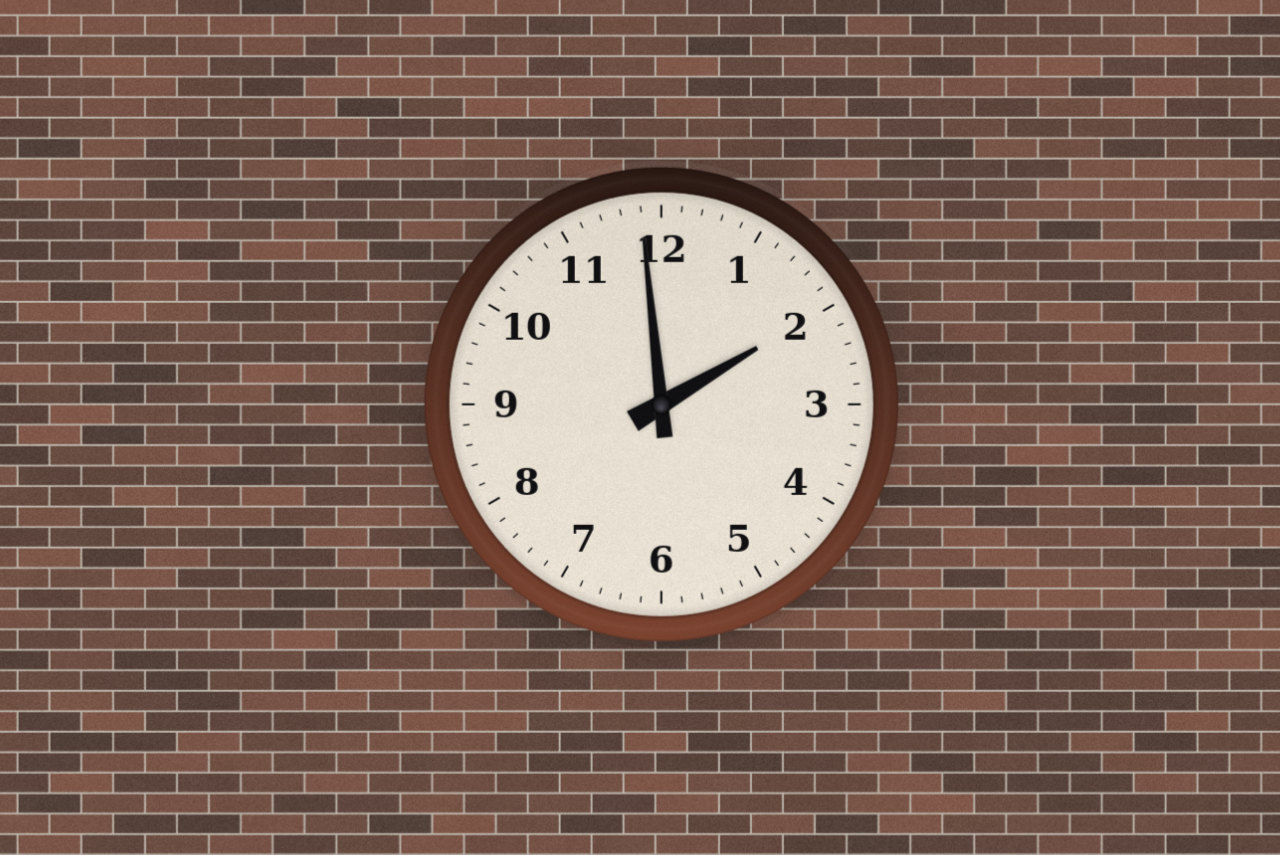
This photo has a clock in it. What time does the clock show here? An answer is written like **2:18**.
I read **1:59**
